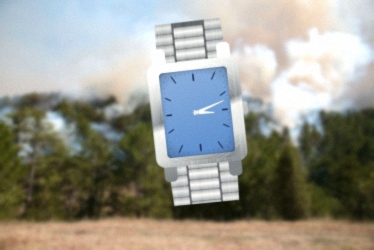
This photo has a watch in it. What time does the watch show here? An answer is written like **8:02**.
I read **3:12**
